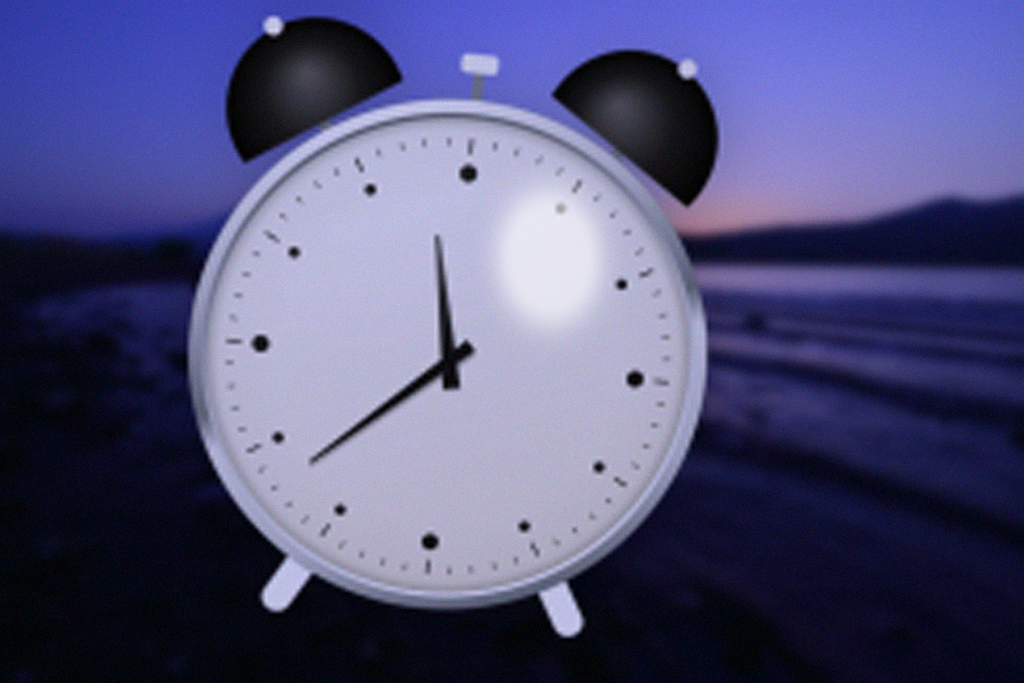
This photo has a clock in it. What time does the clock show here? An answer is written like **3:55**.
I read **11:38**
